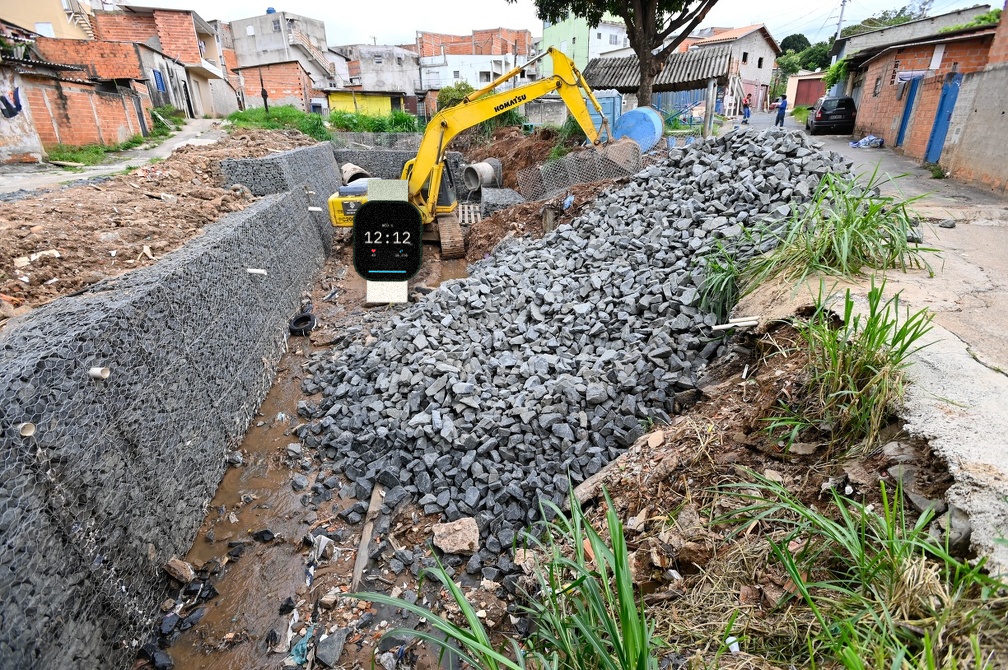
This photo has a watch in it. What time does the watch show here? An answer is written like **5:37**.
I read **12:12**
